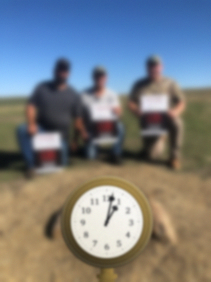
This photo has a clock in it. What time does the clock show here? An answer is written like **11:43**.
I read **1:02**
